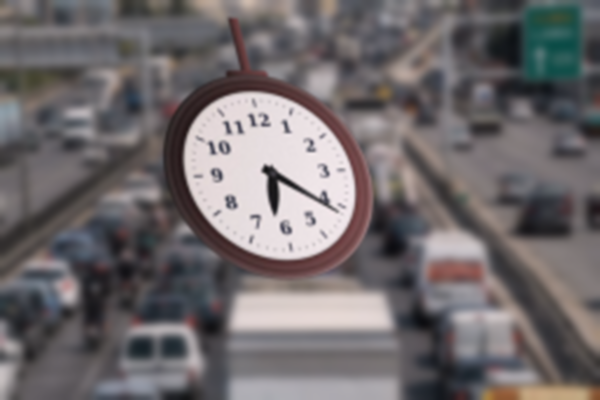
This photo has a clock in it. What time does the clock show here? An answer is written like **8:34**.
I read **6:21**
